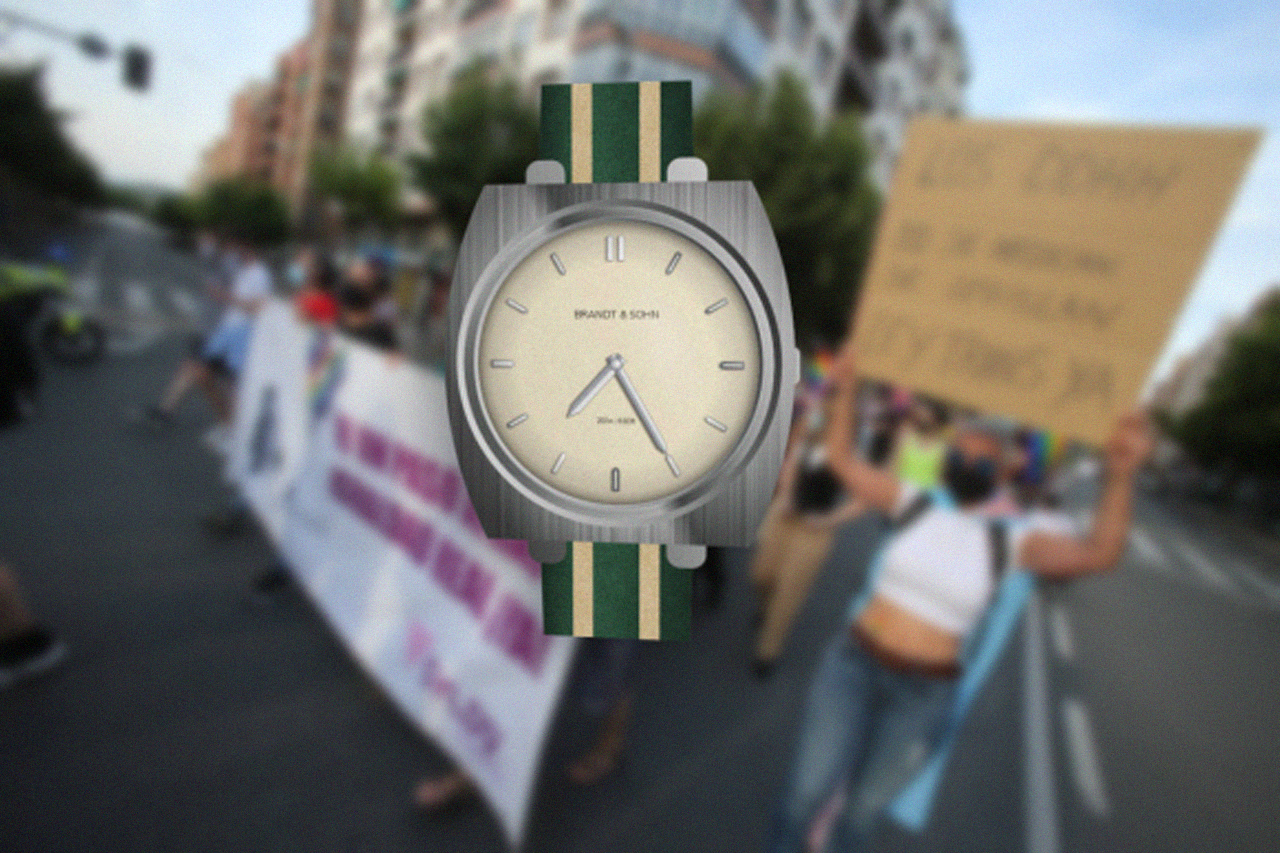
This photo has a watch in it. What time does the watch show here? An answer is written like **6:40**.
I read **7:25**
